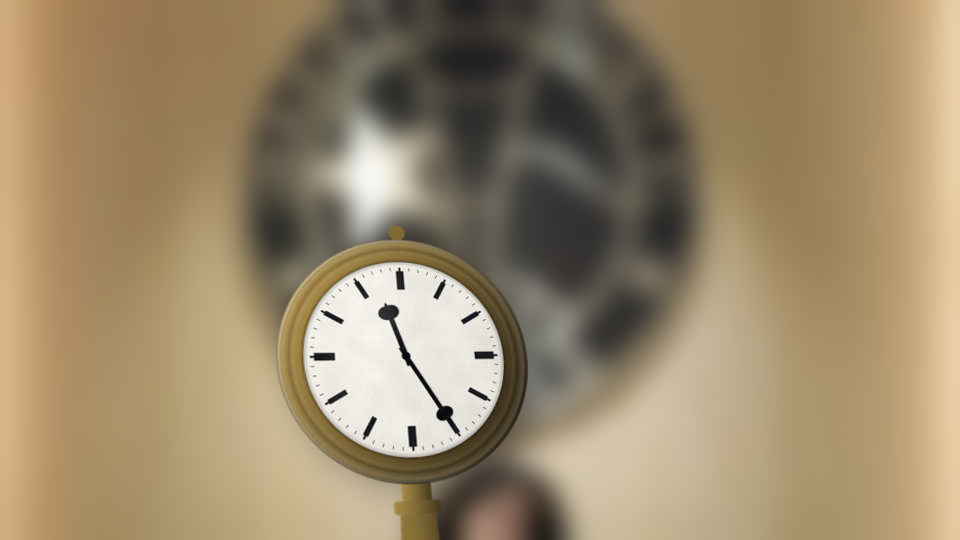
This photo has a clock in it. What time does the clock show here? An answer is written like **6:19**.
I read **11:25**
